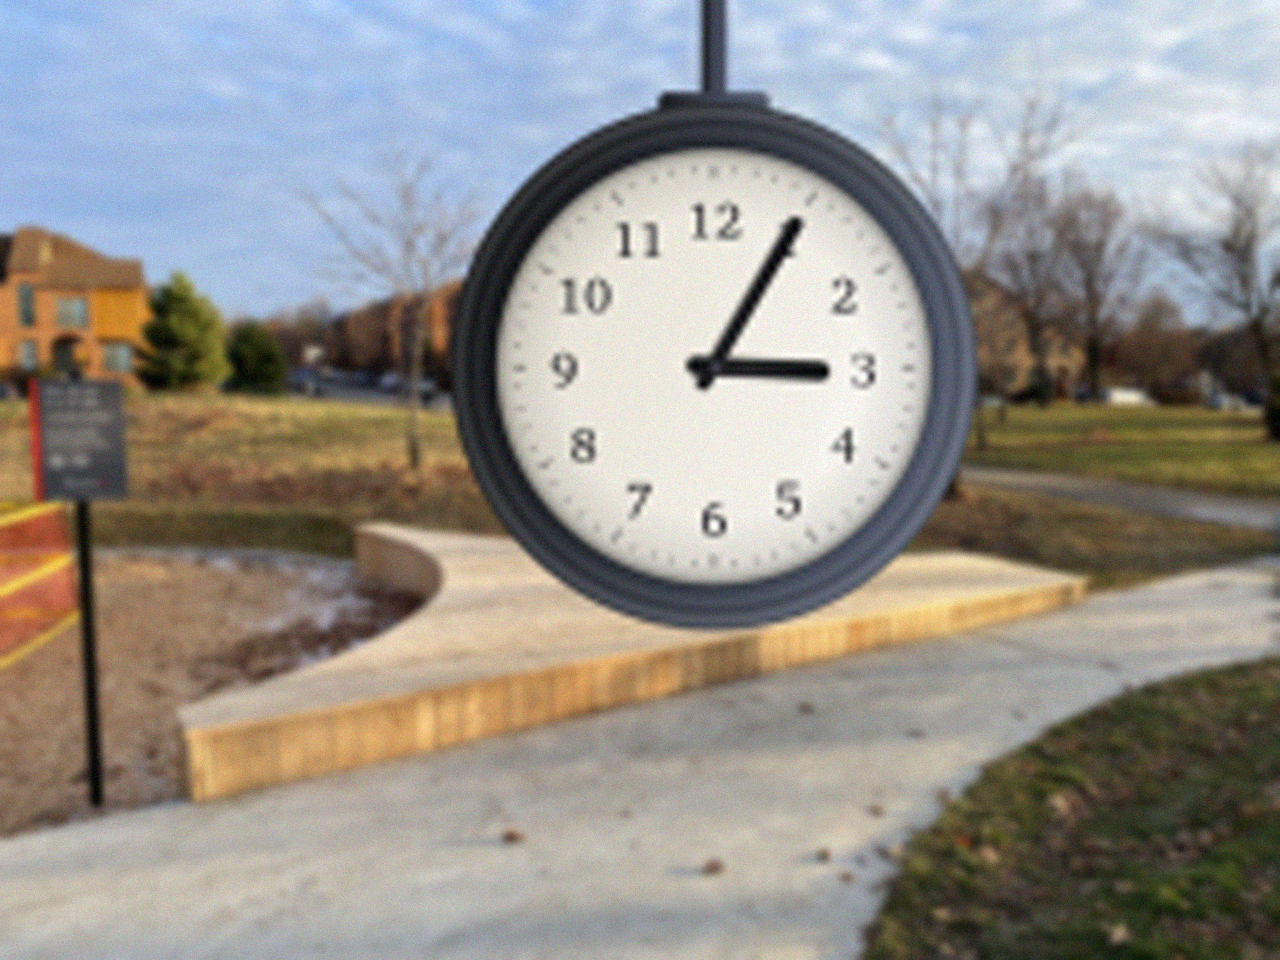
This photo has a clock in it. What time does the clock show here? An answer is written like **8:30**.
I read **3:05**
